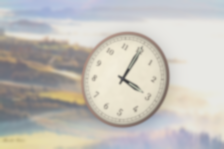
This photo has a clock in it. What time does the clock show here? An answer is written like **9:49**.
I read **3:00**
